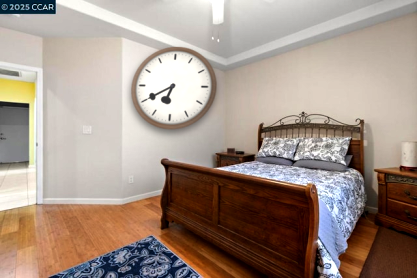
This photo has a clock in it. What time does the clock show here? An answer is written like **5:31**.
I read **6:40**
